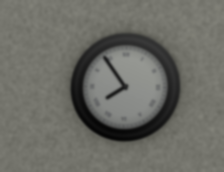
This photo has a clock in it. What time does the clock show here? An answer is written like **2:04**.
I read **7:54**
